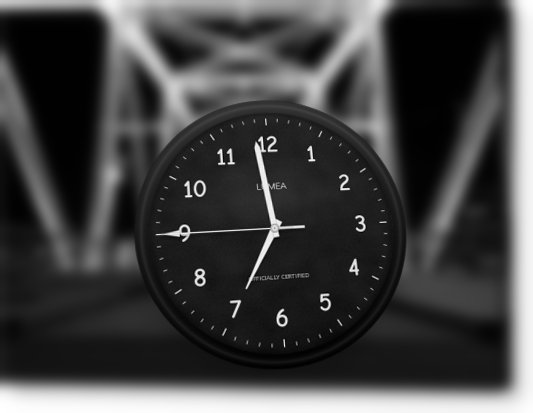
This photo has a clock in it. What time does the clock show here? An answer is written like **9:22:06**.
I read **6:58:45**
